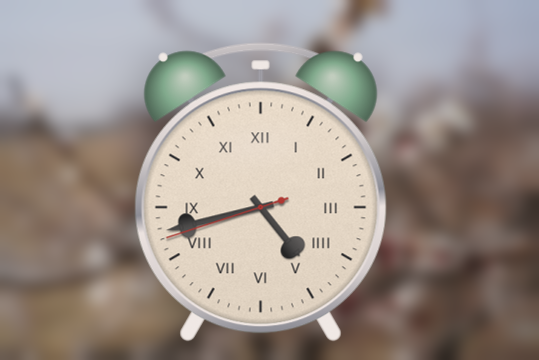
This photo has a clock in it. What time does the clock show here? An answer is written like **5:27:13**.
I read **4:42:42**
